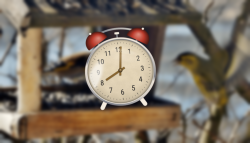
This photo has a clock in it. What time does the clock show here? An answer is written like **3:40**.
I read **8:01**
